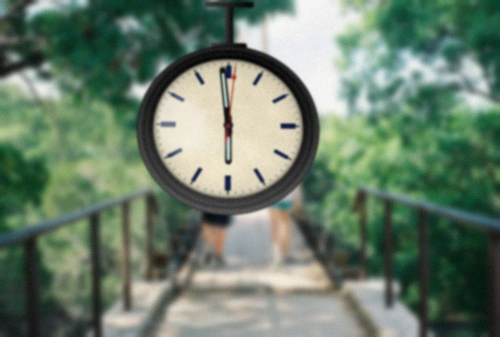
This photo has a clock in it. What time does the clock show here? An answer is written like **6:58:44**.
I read **5:59:01**
